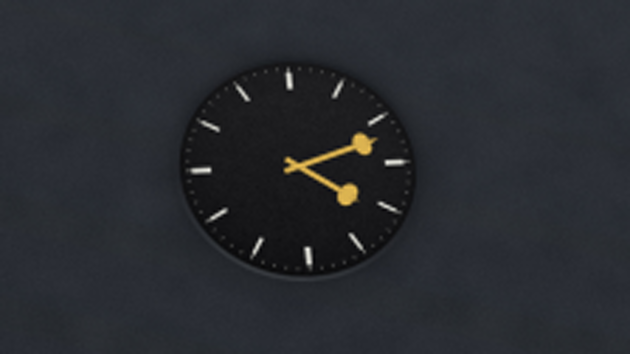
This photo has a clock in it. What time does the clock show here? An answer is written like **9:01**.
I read **4:12**
